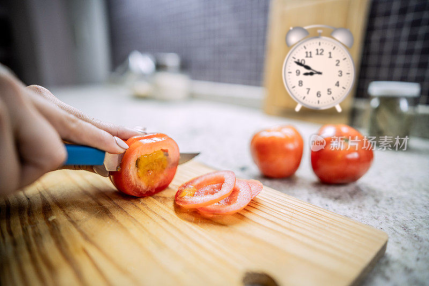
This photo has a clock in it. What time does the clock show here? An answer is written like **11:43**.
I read **8:49**
